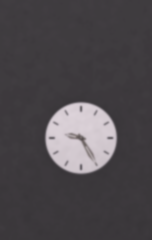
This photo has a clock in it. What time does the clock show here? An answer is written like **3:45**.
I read **9:25**
